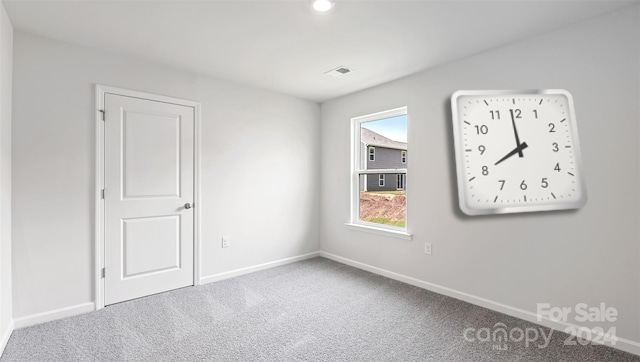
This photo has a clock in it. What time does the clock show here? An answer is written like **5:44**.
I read **7:59**
